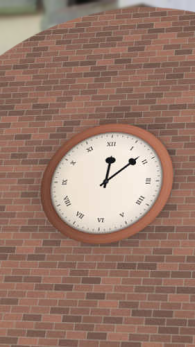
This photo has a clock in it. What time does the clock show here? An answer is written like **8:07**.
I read **12:08**
